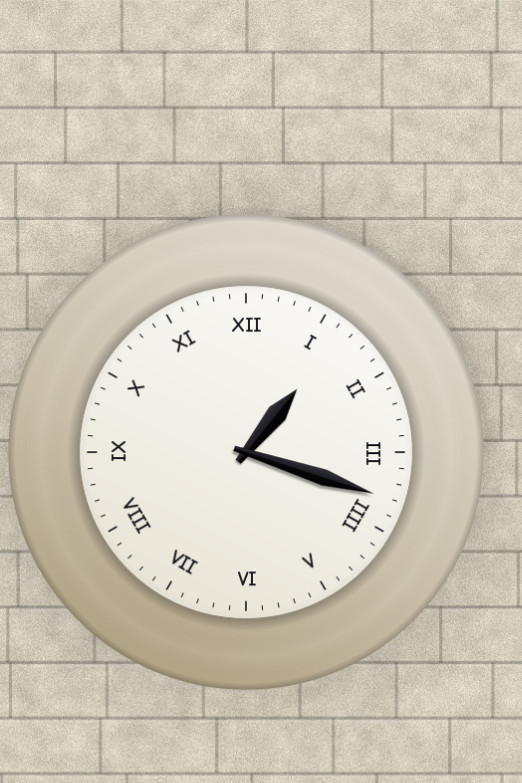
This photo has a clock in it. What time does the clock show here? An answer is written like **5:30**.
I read **1:18**
